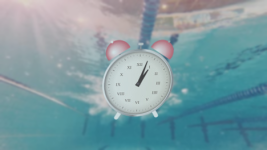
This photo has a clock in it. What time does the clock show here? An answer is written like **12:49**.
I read **1:03**
